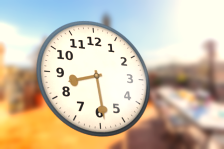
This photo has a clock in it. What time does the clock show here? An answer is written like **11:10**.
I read **8:29**
